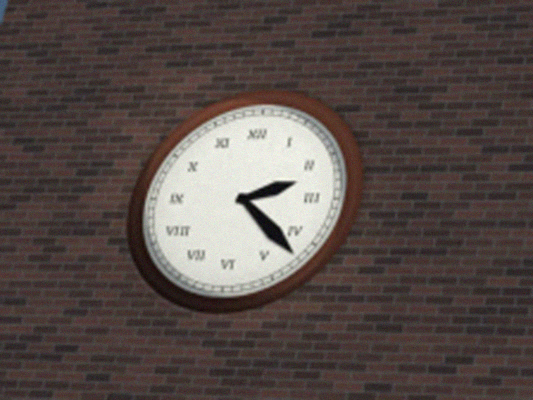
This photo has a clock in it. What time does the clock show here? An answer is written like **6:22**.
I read **2:22**
